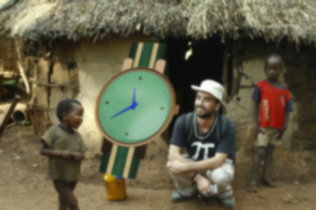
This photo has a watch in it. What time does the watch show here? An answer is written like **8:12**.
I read **11:39**
